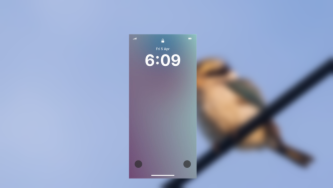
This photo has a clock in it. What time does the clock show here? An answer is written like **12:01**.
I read **6:09**
